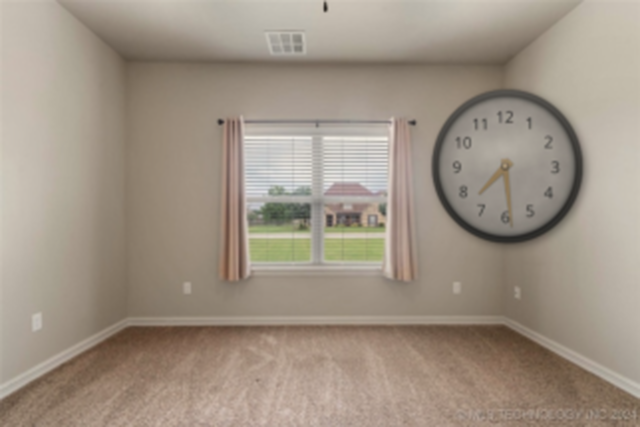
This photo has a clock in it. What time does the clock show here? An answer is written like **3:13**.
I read **7:29**
